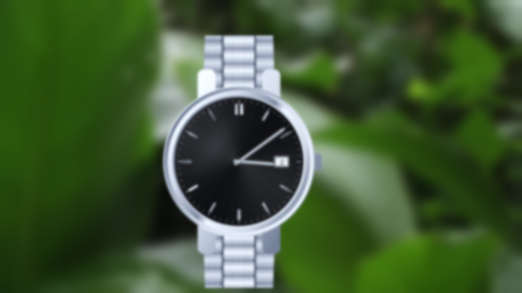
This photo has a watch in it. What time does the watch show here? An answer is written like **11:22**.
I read **3:09**
